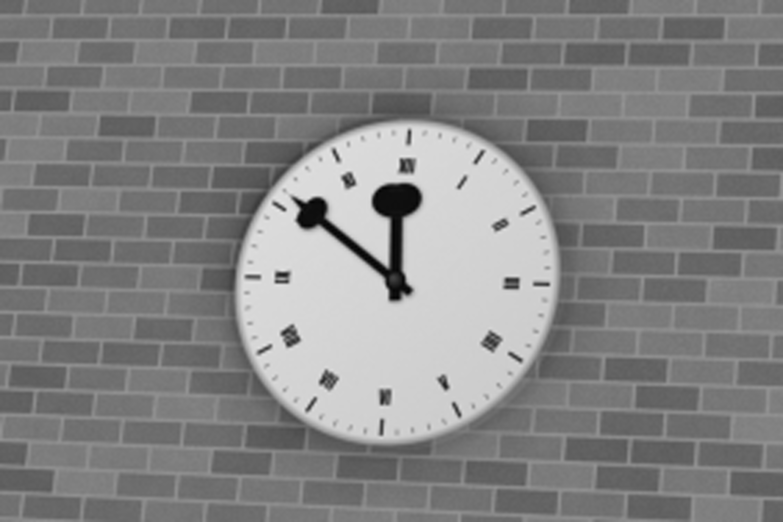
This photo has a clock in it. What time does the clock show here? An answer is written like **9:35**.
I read **11:51**
